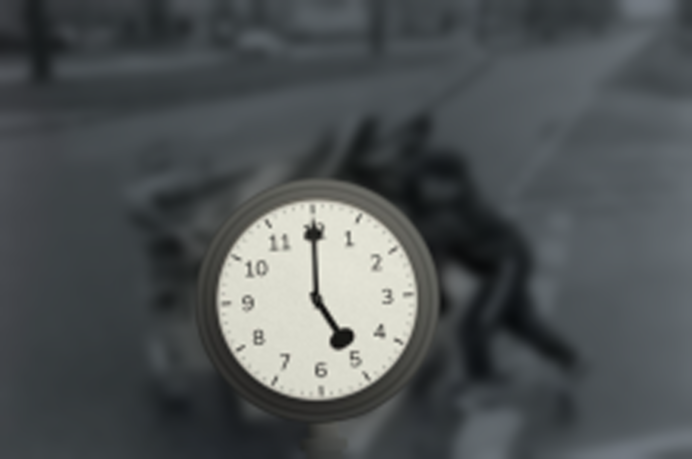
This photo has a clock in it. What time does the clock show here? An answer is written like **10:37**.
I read **5:00**
